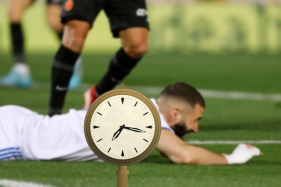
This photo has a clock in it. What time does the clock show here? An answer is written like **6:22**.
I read **7:17**
